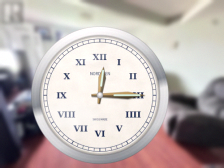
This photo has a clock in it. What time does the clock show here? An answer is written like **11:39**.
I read **12:15**
